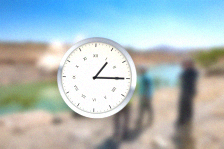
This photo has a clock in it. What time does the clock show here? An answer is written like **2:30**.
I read **1:15**
